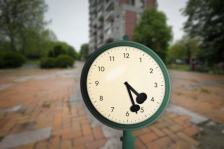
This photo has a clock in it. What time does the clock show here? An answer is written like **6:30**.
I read **4:27**
